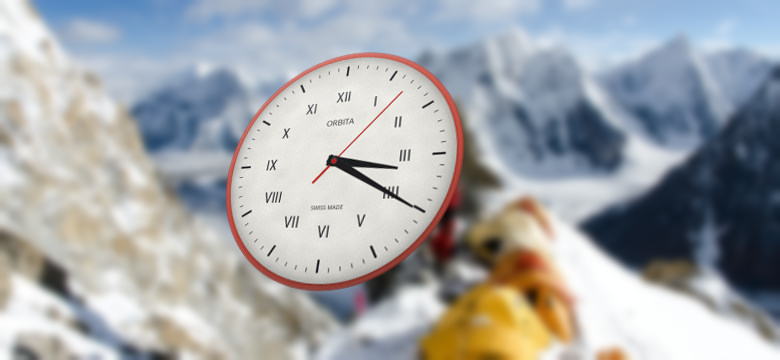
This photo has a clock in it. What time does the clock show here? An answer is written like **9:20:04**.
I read **3:20:07**
